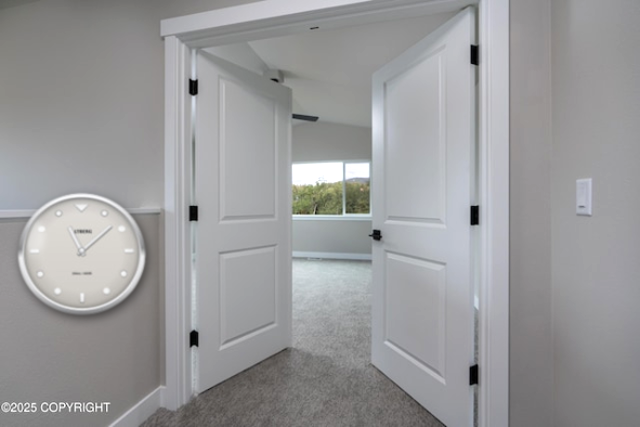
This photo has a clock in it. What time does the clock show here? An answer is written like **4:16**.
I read **11:08**
